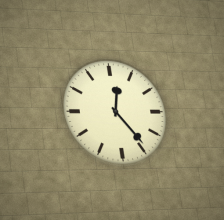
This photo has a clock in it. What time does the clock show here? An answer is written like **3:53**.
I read **12:24**
